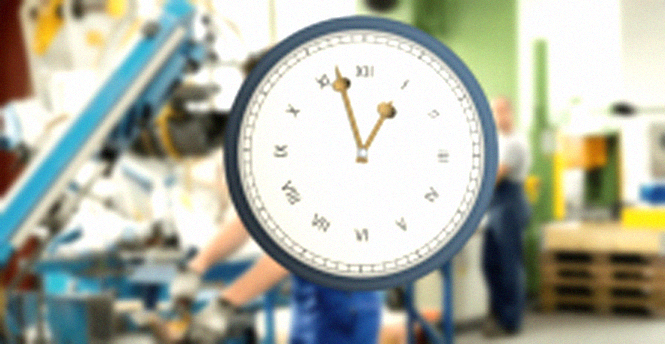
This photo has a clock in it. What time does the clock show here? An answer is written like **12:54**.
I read **12:57**
